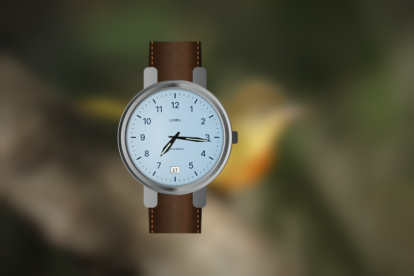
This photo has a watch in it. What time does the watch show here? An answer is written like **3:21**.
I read **7:16**
